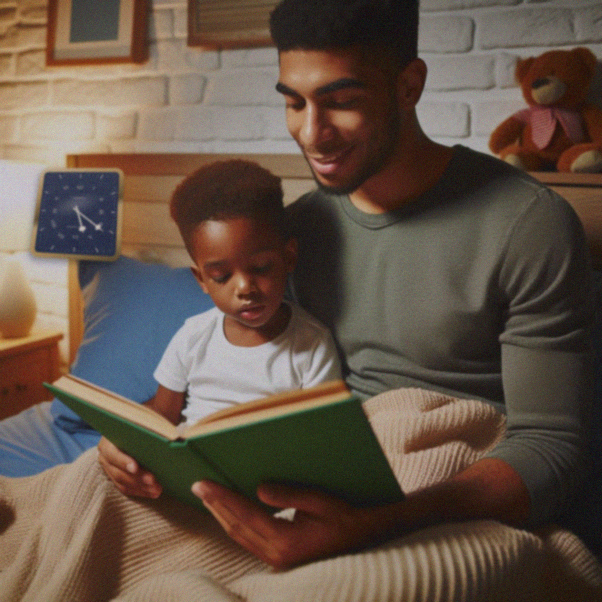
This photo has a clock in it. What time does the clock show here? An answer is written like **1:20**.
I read **5:21**
